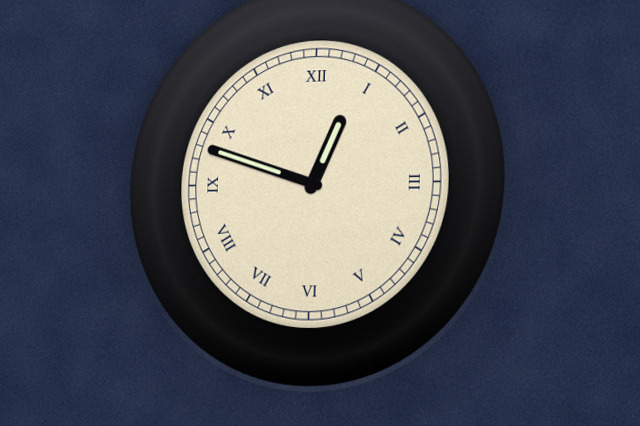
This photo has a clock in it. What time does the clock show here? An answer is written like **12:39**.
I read **12:48**
